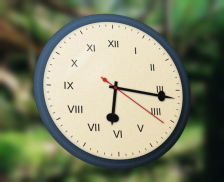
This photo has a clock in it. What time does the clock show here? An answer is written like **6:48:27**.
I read **6:16:21**
